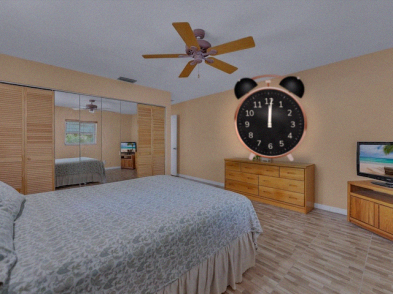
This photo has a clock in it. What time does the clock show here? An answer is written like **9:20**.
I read **12:01**
